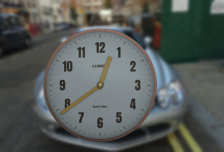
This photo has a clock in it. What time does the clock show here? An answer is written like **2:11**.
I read **12:39**
